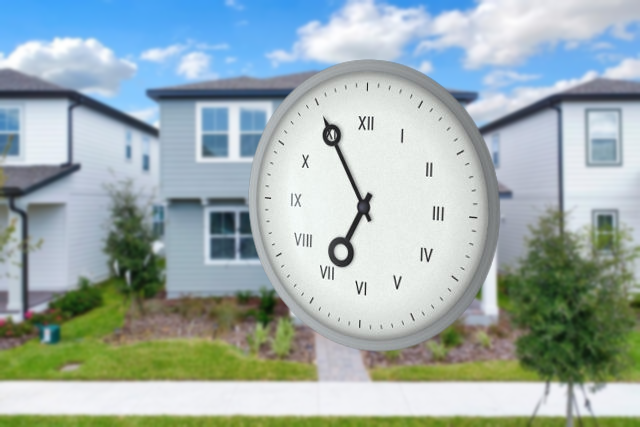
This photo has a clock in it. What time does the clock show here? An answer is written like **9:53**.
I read **6:55**
